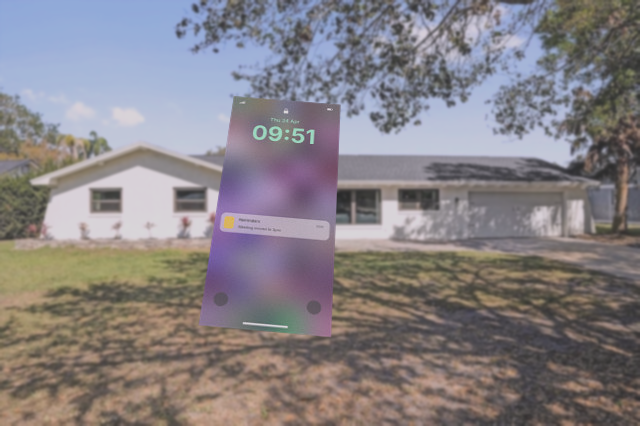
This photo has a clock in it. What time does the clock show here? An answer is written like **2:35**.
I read **9:51**
